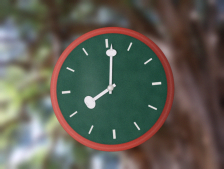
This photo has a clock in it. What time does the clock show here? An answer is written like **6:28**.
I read **8:01**
